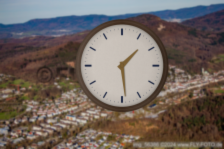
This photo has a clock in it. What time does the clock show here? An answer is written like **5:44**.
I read **1:29**
